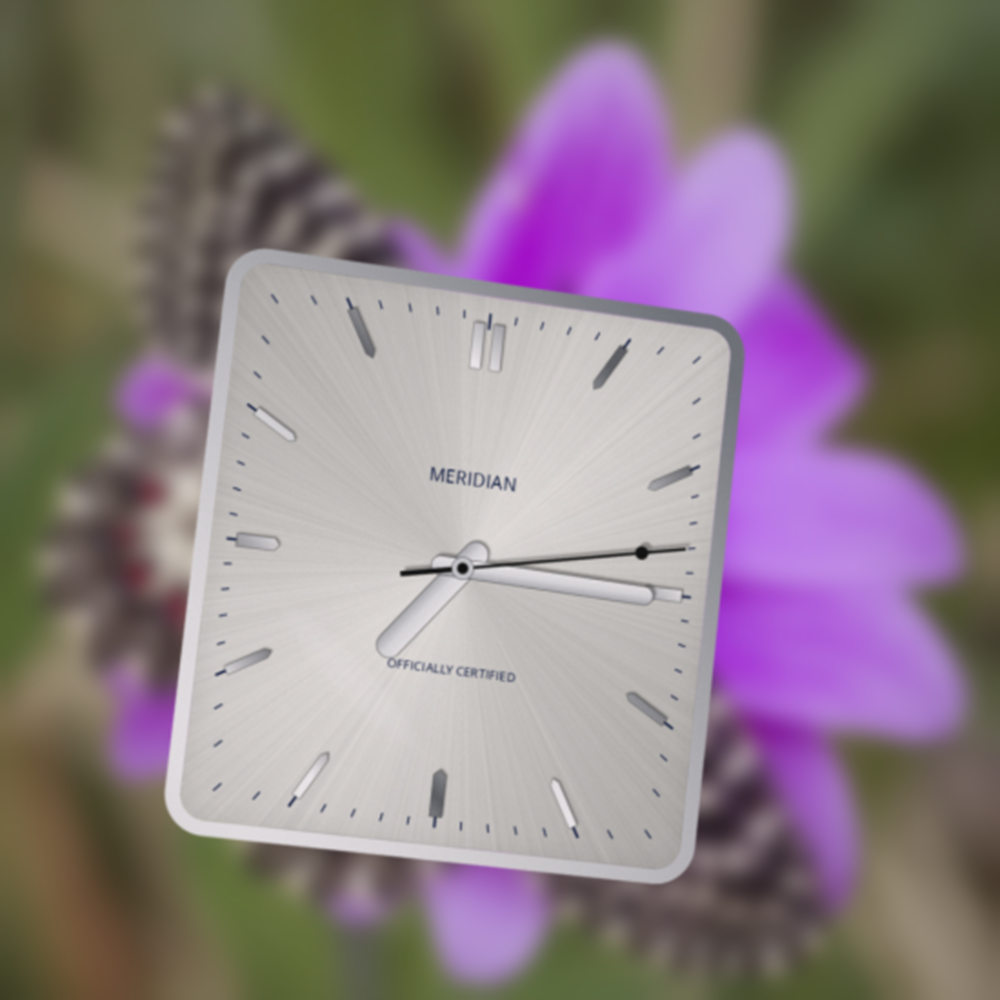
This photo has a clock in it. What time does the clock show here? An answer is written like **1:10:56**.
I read **7:15:13**
